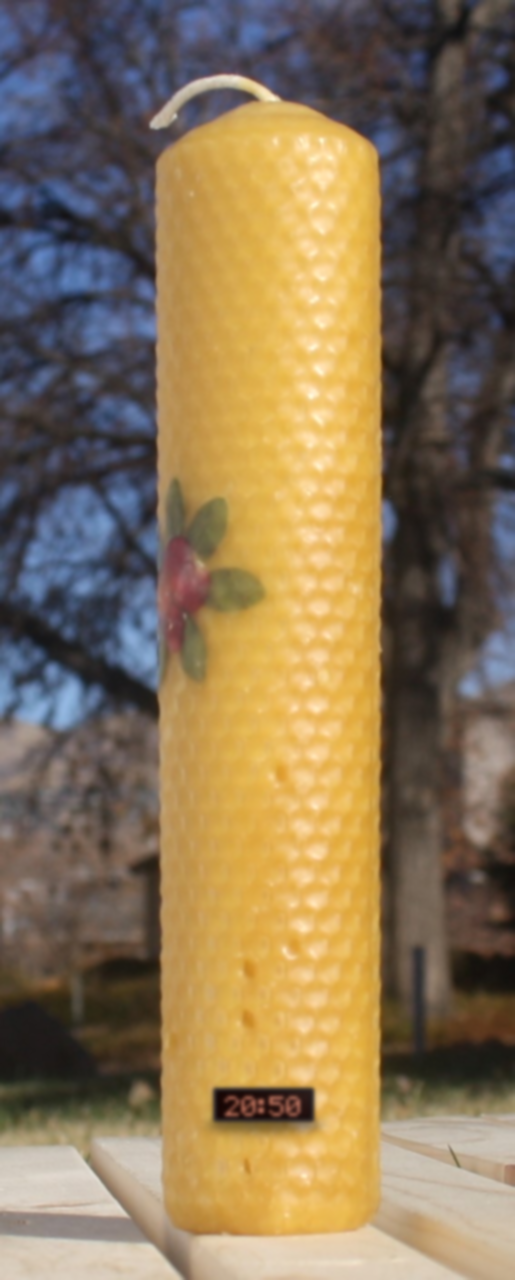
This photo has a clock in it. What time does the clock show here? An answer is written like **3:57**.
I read **20:50**
